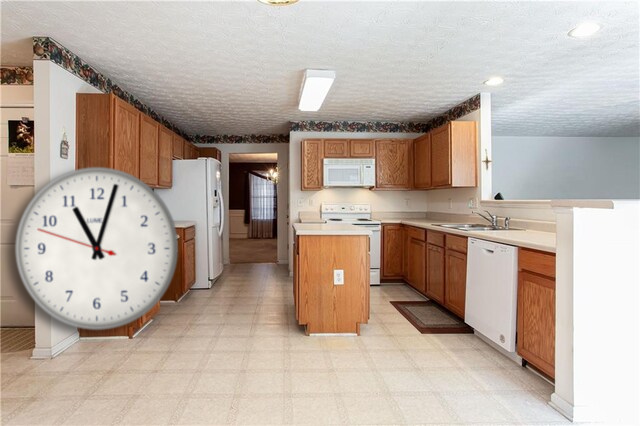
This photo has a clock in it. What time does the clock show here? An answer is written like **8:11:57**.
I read **11:02:48**
